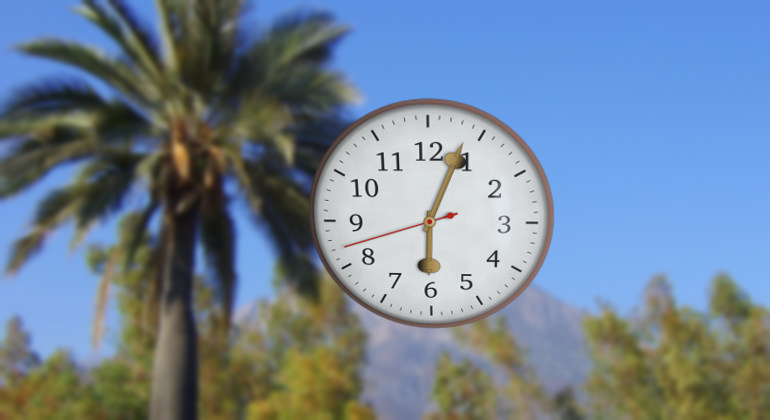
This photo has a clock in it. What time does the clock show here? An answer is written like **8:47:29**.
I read **6:03:42**
